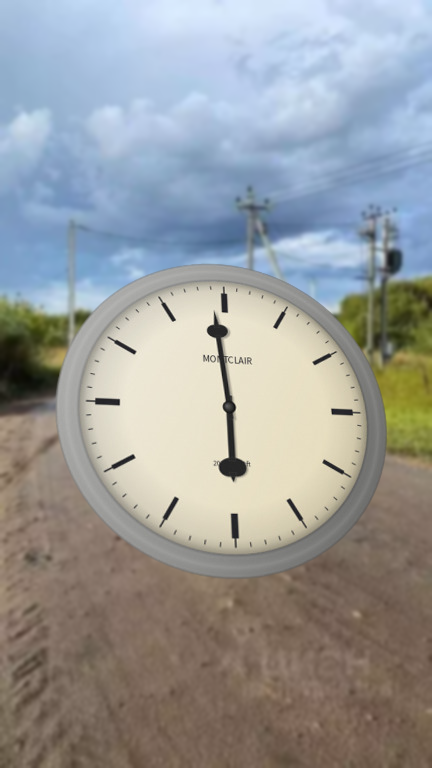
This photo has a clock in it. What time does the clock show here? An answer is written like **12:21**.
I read **5:59**
